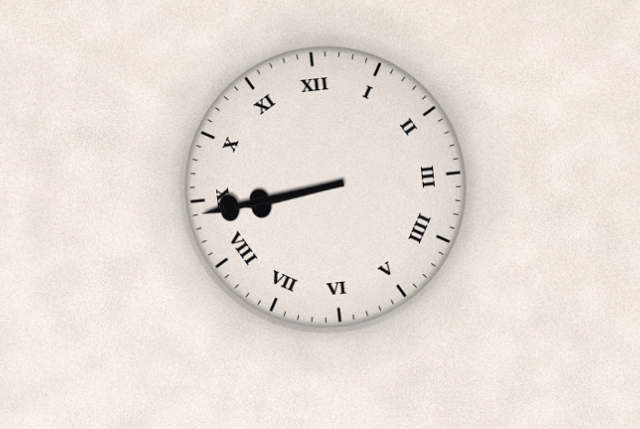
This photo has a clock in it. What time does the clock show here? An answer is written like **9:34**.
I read **8:44**
